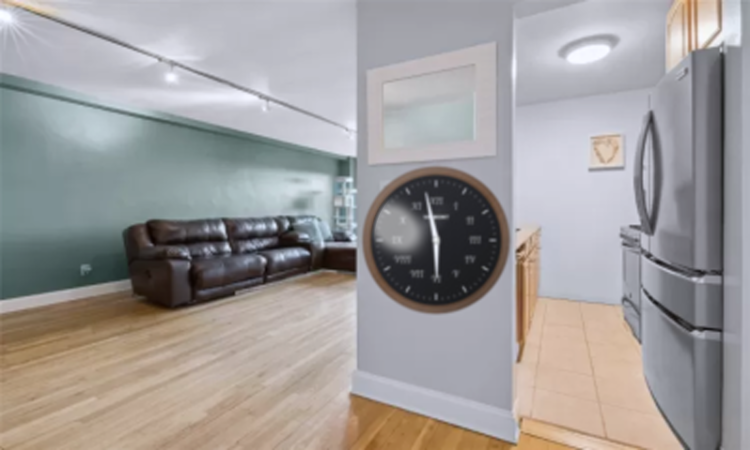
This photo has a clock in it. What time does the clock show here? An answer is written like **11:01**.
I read **5:58**
